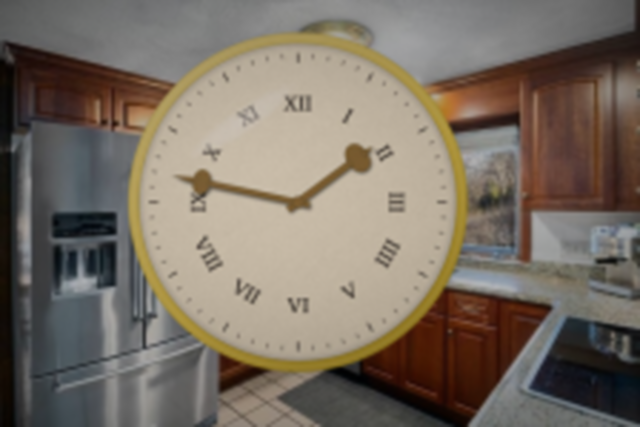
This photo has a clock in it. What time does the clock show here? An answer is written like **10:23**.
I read **1:47**
